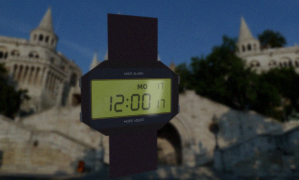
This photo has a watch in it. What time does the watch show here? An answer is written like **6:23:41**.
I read **12:00:17**
